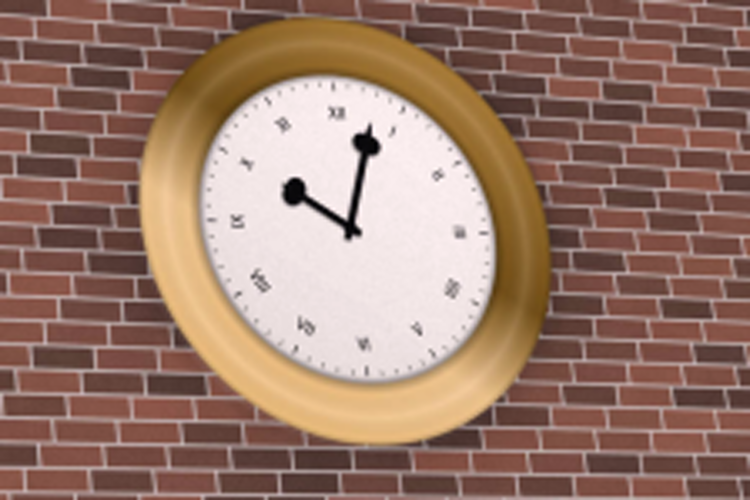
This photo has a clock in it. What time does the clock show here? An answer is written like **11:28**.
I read **10:03**
